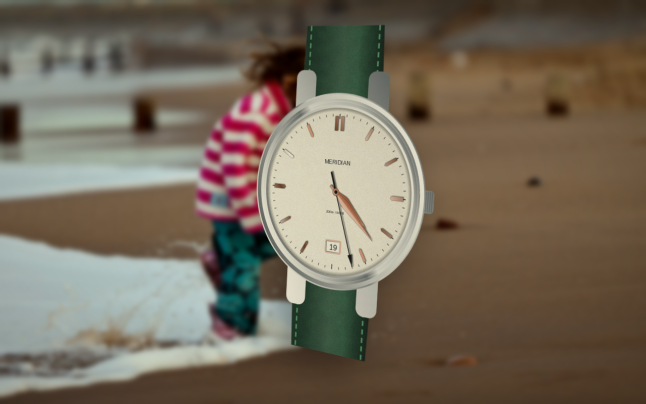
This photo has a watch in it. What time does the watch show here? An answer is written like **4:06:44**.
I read **4:22:27**
